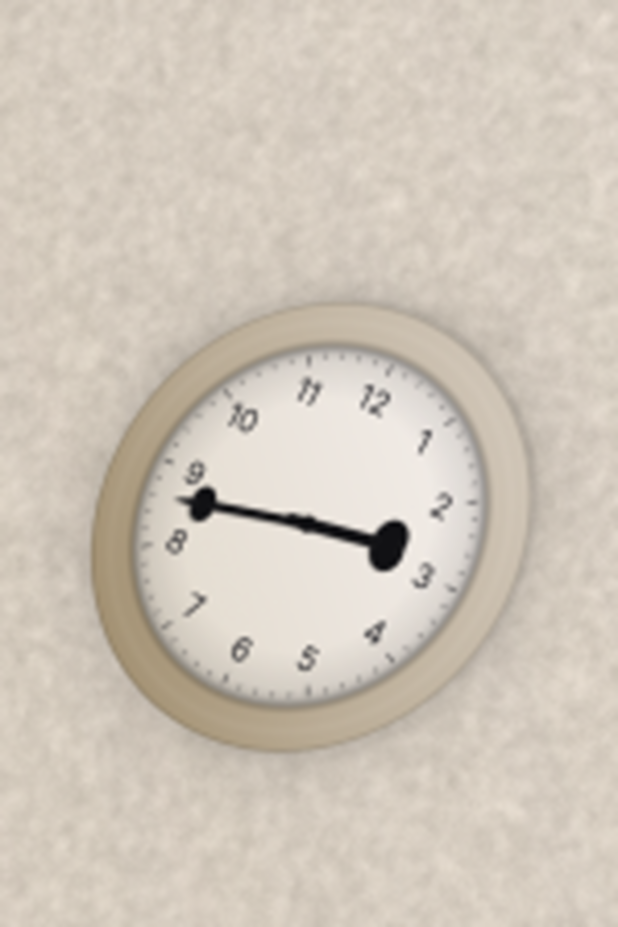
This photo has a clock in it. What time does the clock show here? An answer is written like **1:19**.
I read **2:43**
